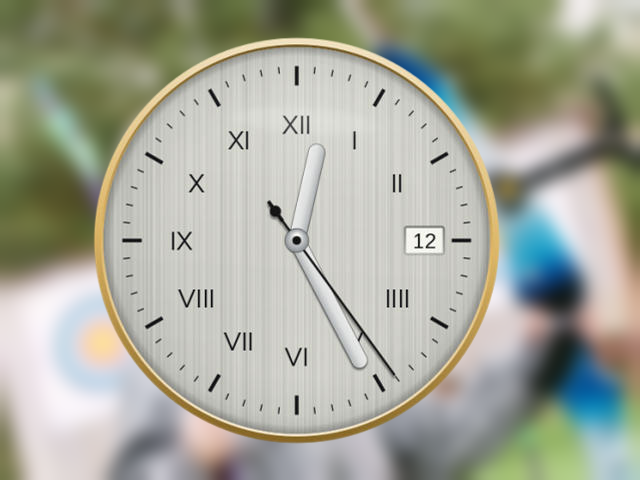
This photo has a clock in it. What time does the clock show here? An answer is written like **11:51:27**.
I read **12:25:24**
